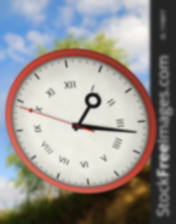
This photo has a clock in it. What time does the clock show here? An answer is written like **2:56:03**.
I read **1:16:49**
